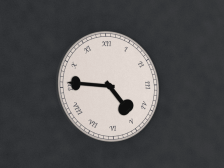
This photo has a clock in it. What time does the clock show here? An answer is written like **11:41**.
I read **4:46**
